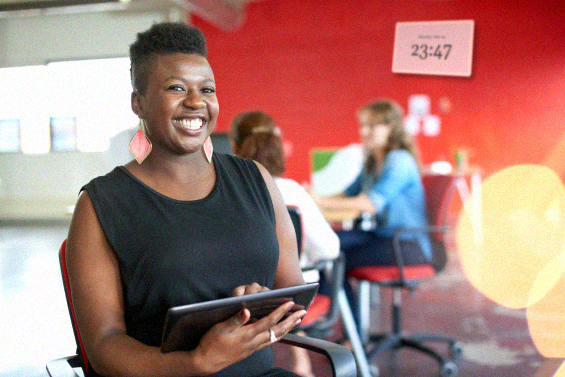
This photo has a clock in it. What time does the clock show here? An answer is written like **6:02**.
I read **23:47**
